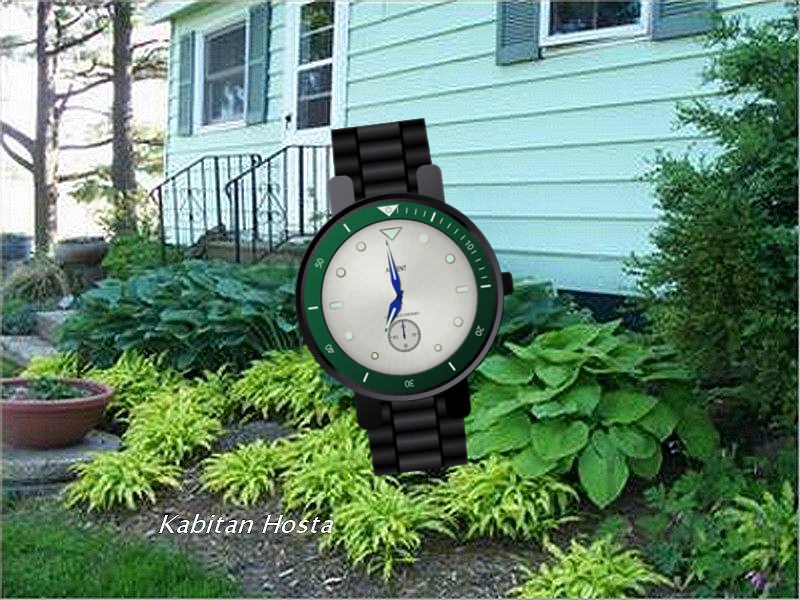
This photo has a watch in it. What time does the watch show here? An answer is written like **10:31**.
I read **6:59**
